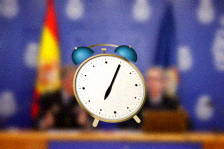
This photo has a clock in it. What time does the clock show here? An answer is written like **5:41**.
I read **7:05**
